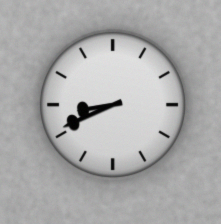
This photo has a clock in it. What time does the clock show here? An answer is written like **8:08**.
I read **8:41**
